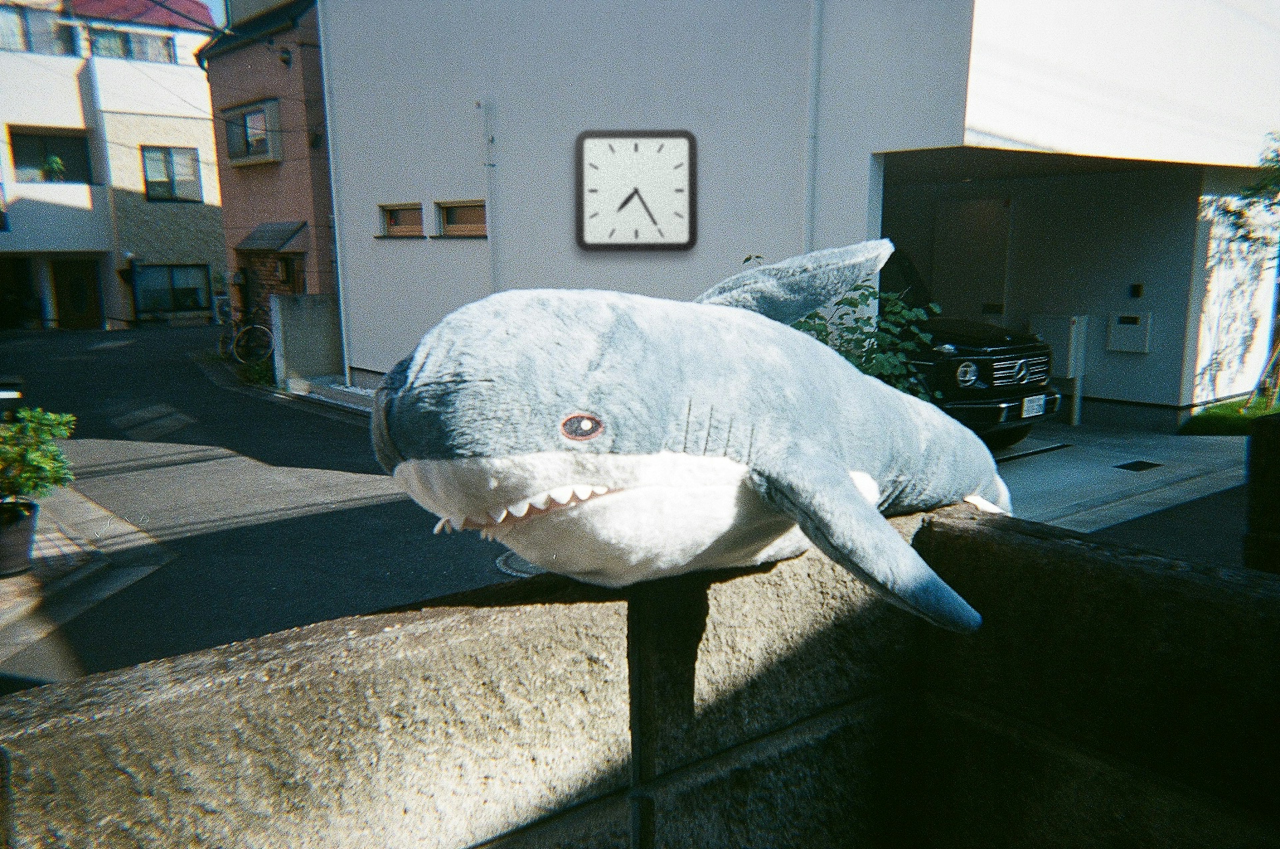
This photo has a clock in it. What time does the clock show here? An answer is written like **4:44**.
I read **7:25**
